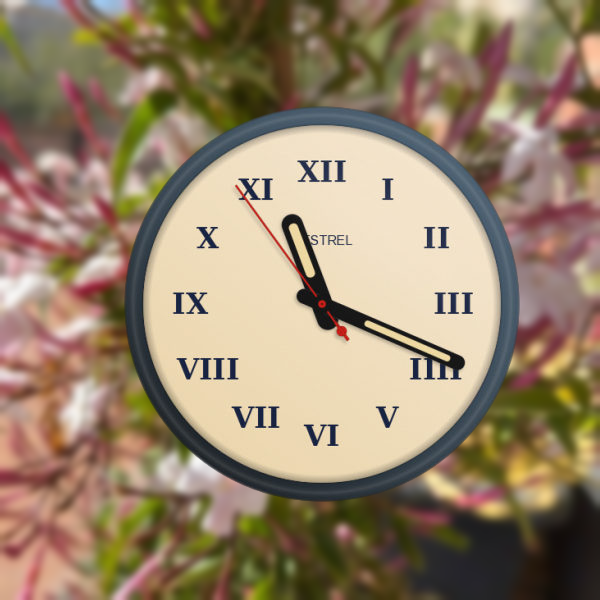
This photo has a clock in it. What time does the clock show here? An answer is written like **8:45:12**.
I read **11:18:54**
